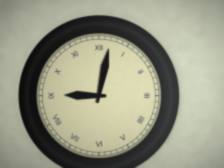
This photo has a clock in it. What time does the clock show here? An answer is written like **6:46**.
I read **9:02**
